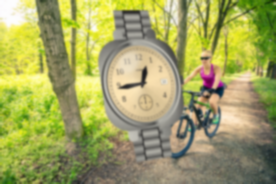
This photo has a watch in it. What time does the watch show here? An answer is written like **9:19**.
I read **12:44**
